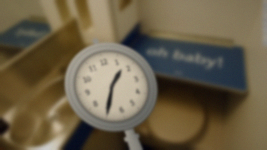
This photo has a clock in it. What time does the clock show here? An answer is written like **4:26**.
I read **1:35**
